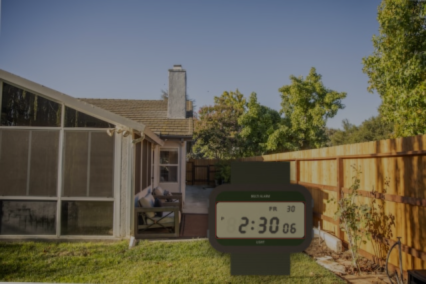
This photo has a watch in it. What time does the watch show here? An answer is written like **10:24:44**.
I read **2:30:06**
